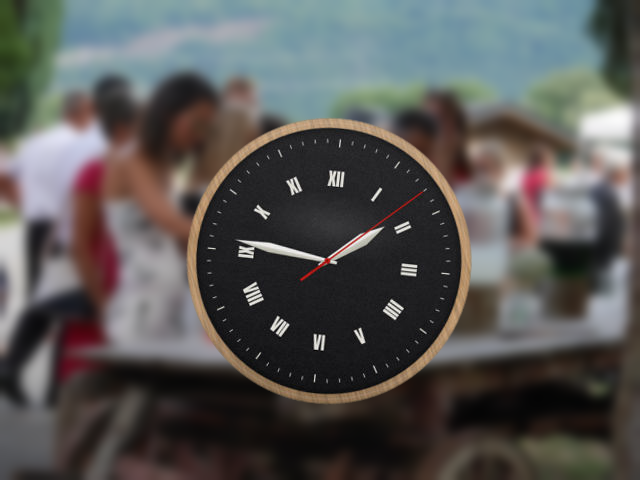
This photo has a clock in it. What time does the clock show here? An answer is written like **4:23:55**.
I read **1:46:08**
